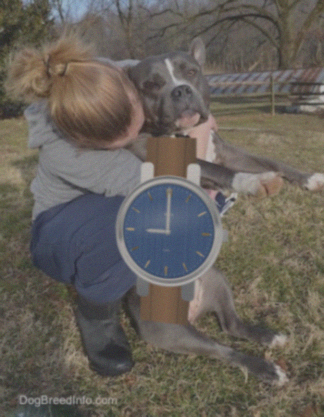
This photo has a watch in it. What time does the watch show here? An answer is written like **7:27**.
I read **9:00**
